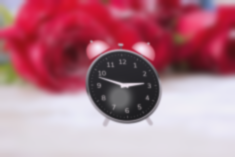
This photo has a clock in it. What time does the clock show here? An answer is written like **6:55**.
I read **2:48**
